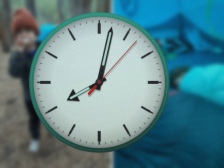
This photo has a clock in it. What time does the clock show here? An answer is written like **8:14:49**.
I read **8:02:07**
